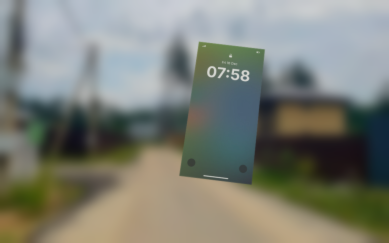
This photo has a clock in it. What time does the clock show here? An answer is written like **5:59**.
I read **7:58**
